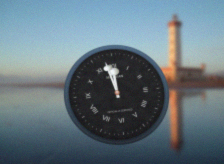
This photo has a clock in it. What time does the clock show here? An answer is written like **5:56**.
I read **11:58**
